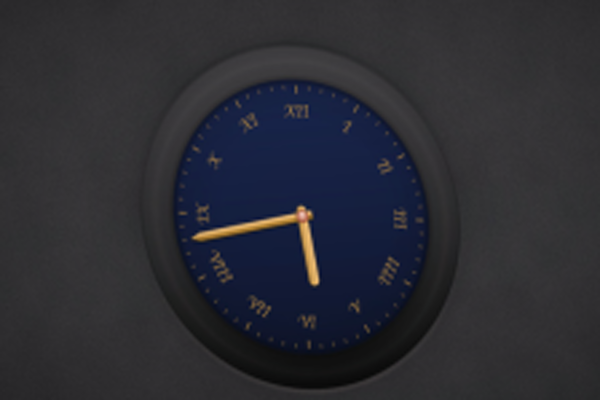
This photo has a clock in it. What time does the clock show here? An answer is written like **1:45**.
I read **5:43**
